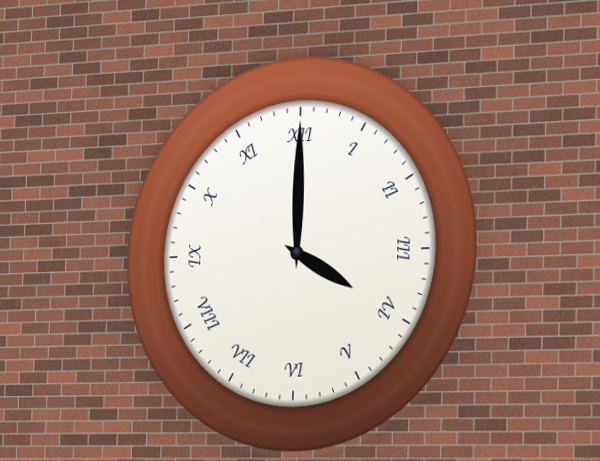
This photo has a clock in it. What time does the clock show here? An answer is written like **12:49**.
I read **4:00**
